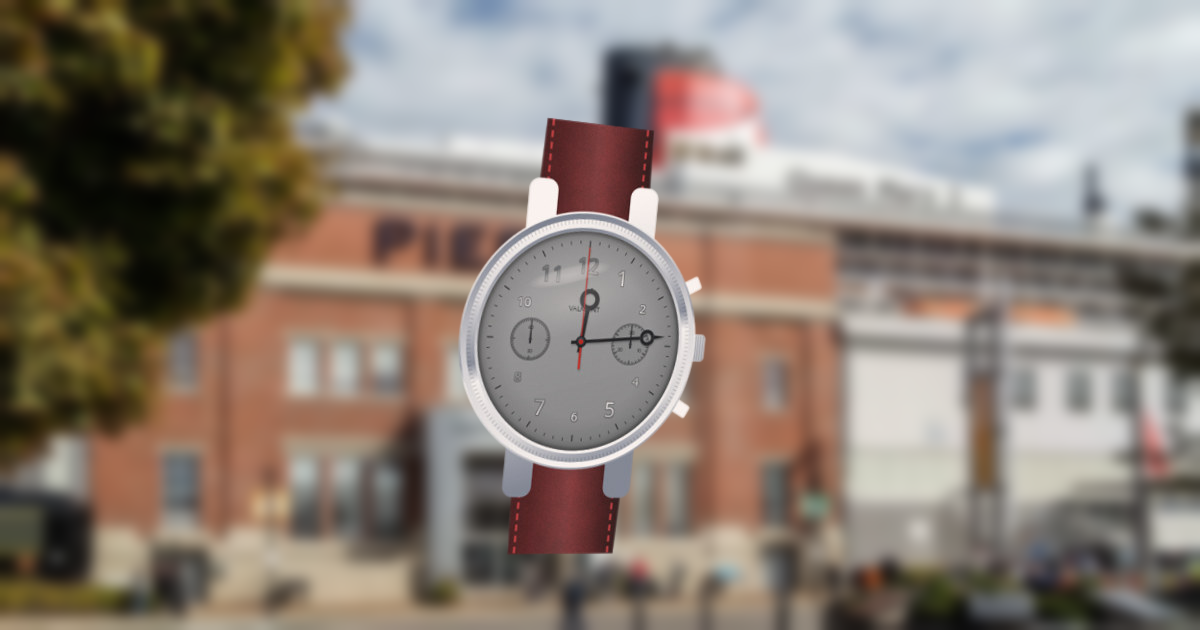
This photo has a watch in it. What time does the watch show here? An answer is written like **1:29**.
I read **12:14**
